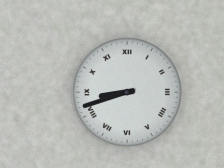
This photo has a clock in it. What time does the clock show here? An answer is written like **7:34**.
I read **8:42**
